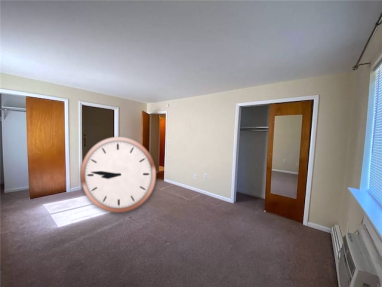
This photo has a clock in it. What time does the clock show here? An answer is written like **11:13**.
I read **8:46**
